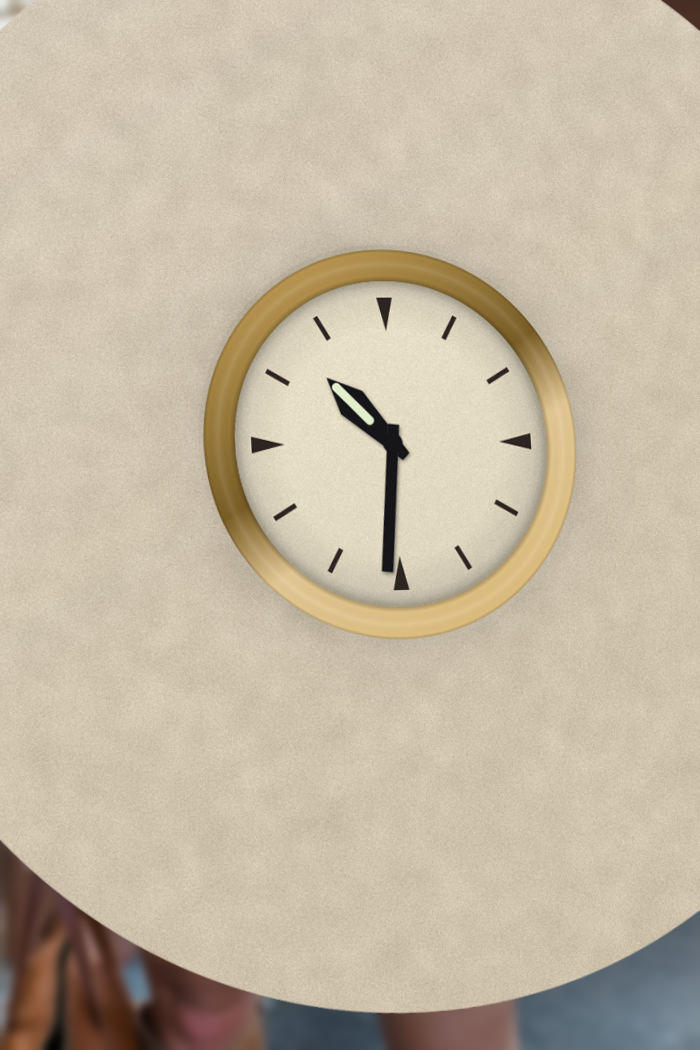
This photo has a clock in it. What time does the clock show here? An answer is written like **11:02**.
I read **10:31**
